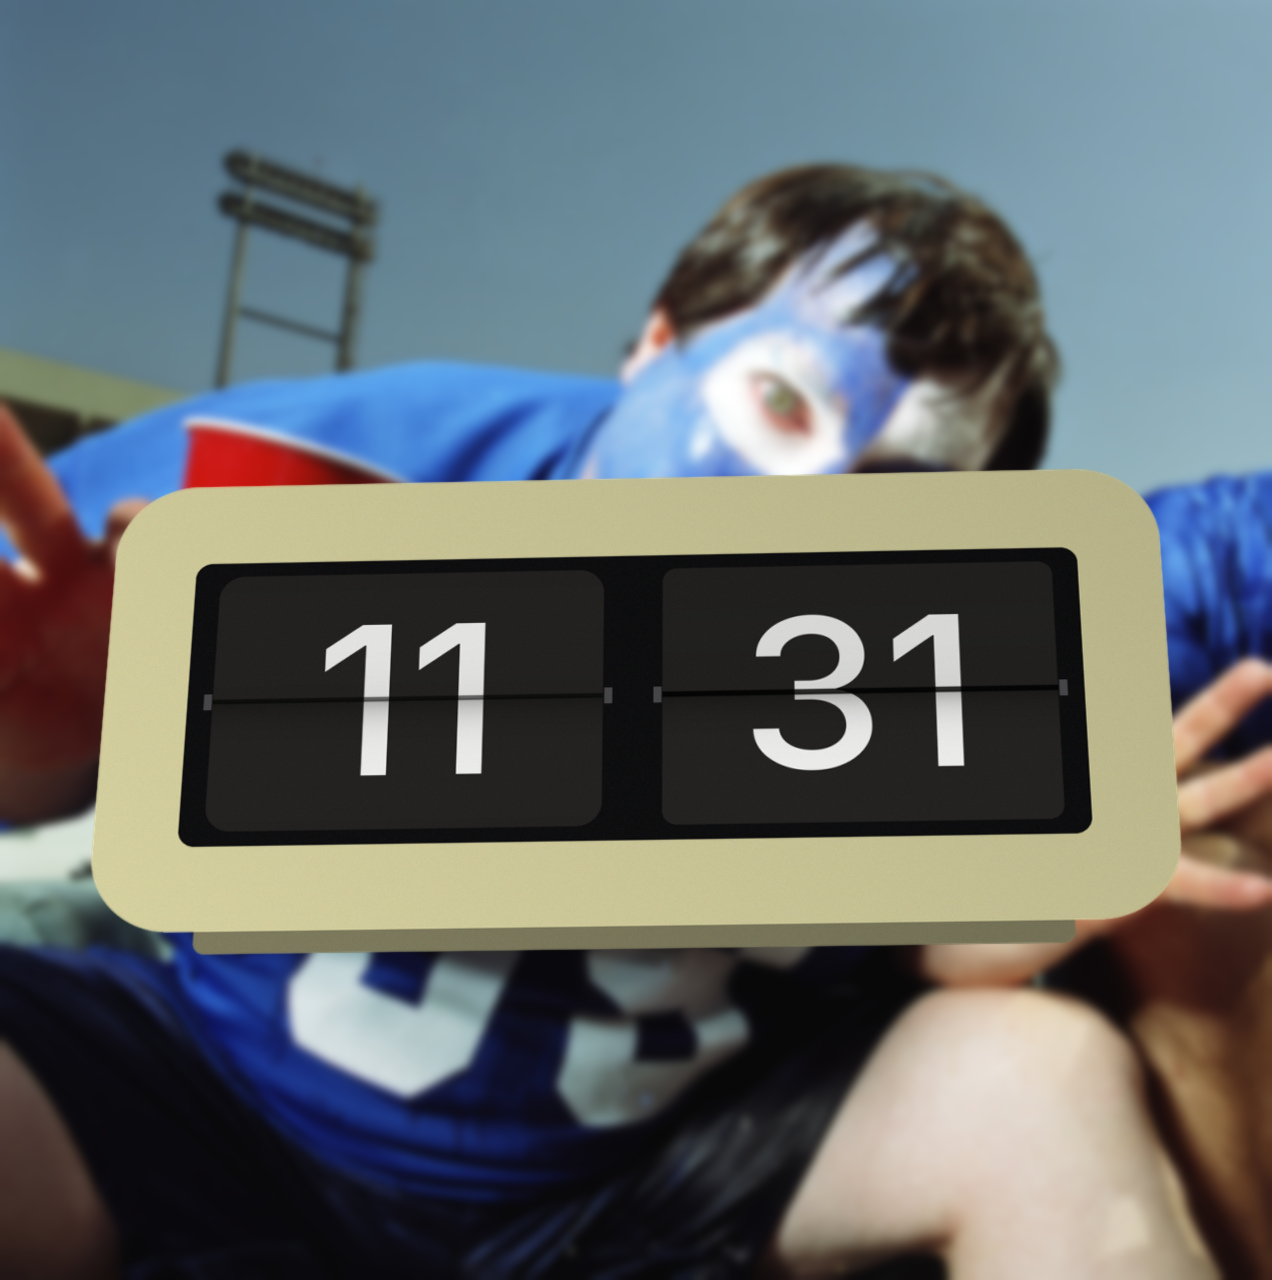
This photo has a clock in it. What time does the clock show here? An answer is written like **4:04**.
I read **11:31**
